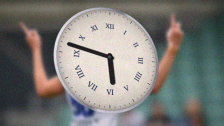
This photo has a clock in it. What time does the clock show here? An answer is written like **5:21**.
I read **5:47**
